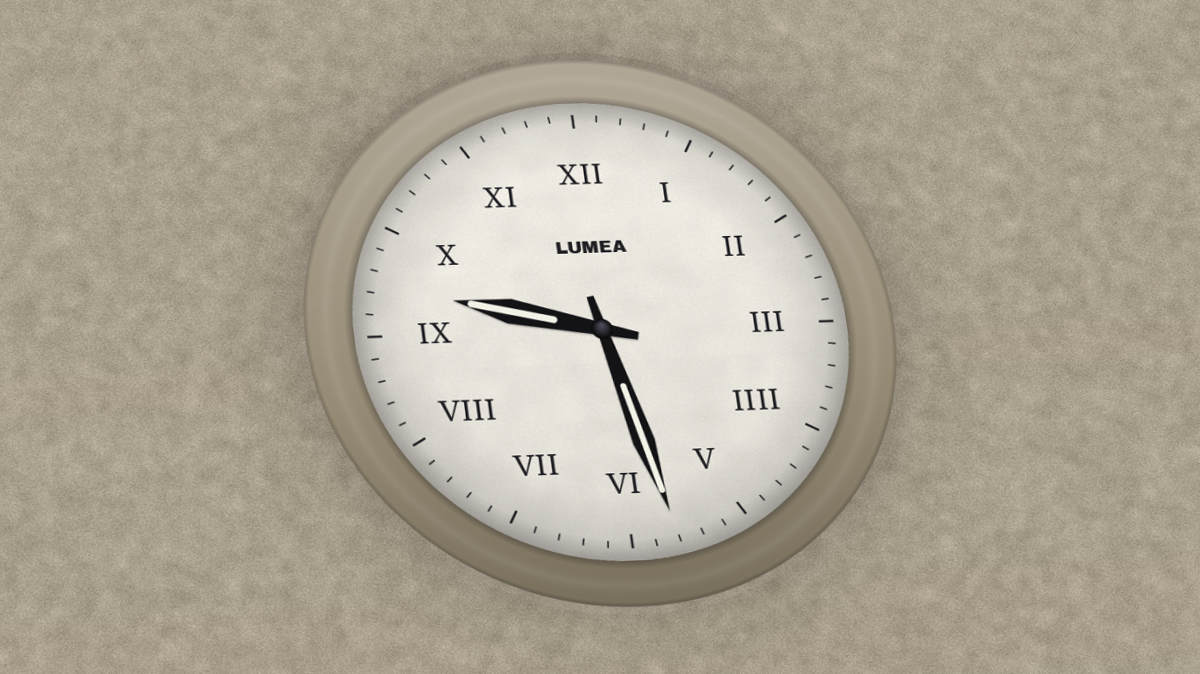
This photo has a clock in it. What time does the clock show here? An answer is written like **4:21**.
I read **9:28**
